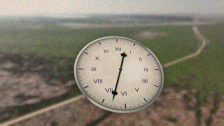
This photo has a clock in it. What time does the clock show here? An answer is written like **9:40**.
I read **12:33**
